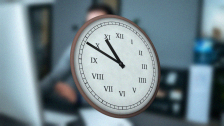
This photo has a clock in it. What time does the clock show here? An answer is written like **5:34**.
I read **10:49**
